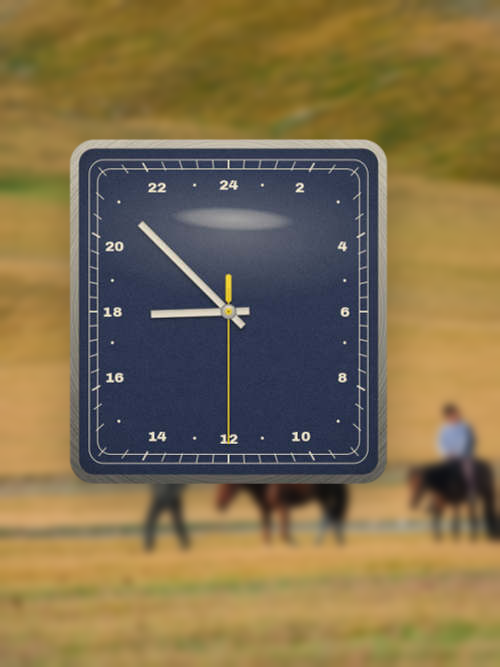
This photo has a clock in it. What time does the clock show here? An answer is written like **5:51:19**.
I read **17:52:30**
